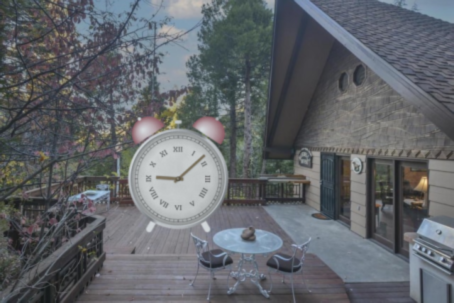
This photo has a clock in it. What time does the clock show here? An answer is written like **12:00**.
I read **9:08**
